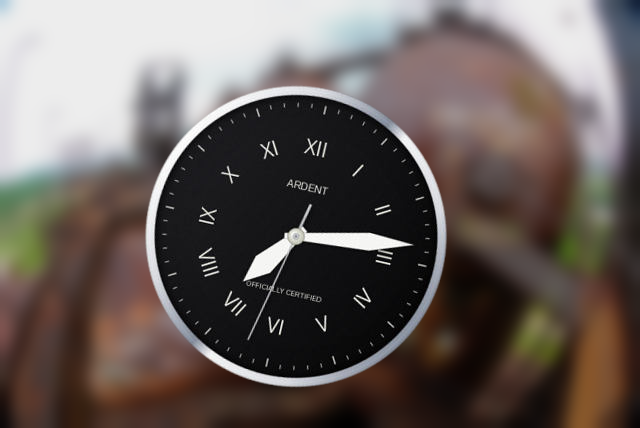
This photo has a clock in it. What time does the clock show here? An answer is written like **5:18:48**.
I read **7:13:32**
